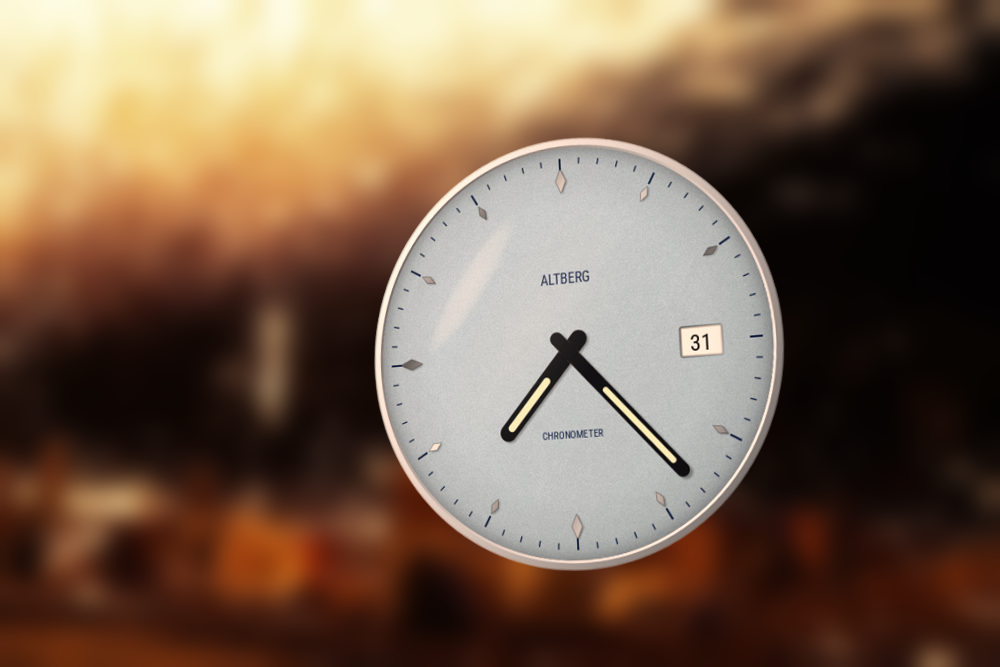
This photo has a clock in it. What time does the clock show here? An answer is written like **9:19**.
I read **7:23**
